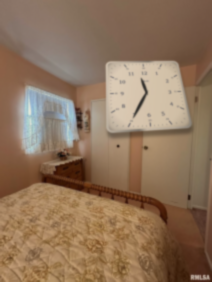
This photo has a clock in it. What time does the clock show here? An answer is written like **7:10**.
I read **11:35**
